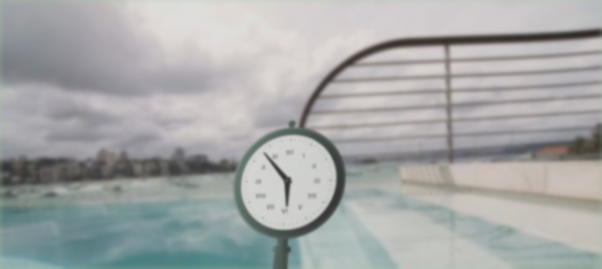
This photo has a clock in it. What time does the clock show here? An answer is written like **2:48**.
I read **5:53**
